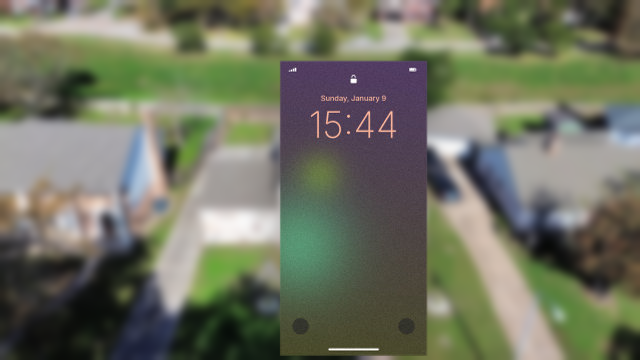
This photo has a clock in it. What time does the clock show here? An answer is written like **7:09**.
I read **15:44**
